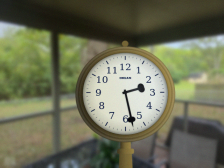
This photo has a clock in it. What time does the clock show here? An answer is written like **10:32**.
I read **2:28**
